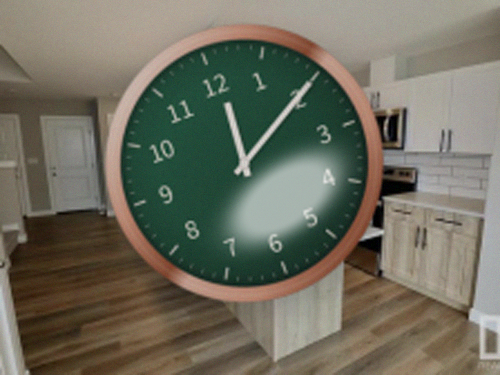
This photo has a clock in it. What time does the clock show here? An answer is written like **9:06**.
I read **12:10**
